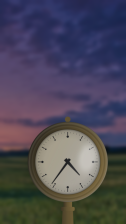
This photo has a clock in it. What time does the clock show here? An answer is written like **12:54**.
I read **4:36**
